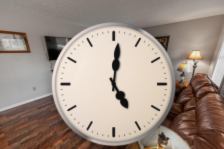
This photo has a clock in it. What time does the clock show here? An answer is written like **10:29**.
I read **5:01**
